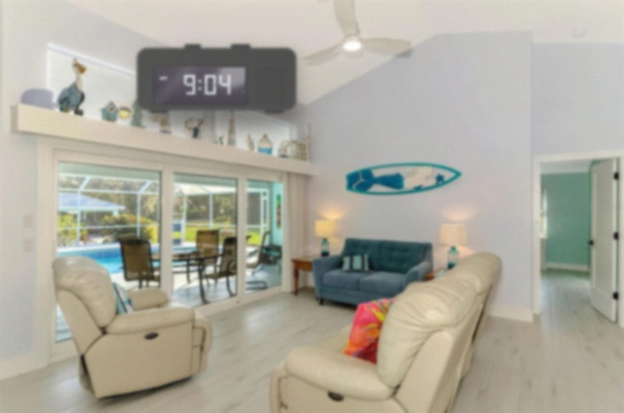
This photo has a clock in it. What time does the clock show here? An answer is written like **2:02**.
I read **9:04**
